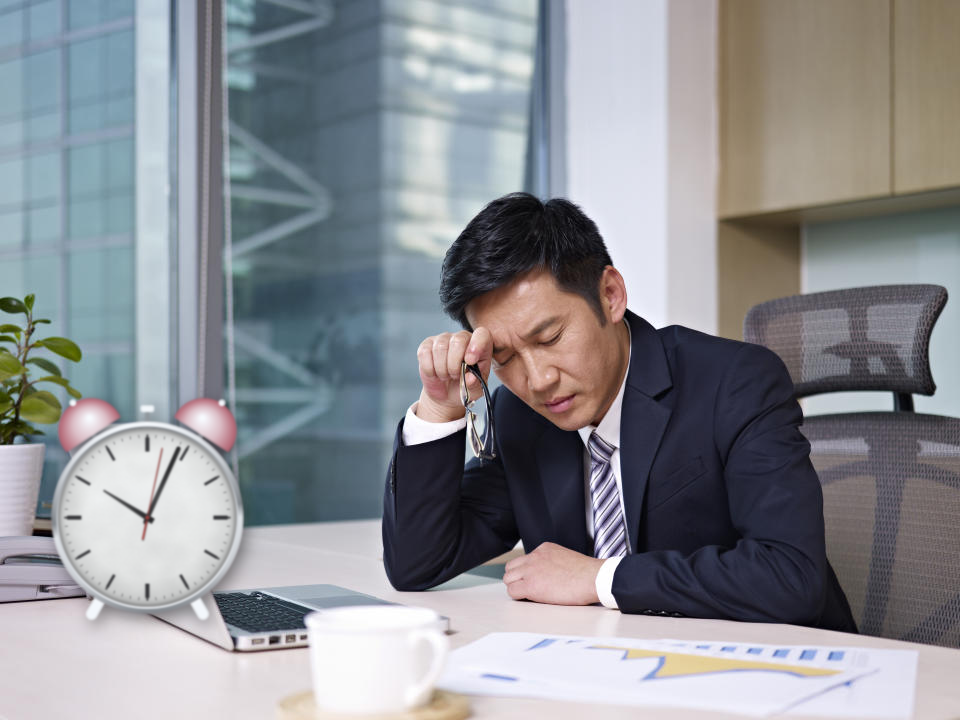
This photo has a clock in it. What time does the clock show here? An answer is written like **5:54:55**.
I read **10:04:02**
